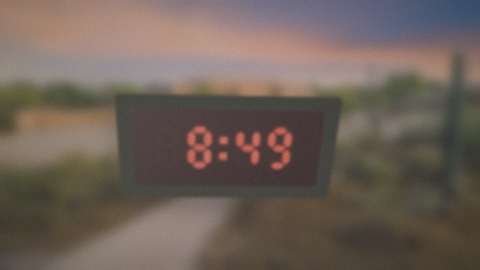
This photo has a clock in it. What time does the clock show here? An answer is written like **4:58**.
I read **8:49**
